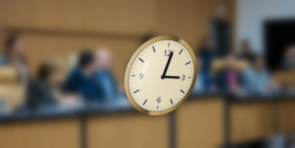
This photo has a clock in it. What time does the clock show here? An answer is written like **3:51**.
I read **3:02**
